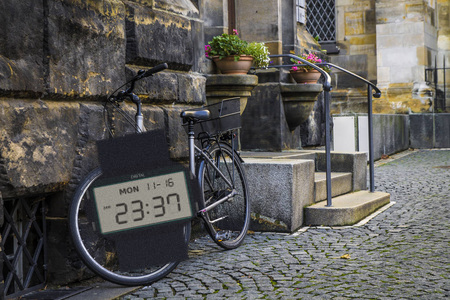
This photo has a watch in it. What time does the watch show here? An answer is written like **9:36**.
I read **23:37**
